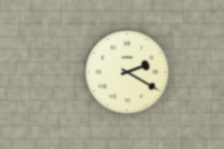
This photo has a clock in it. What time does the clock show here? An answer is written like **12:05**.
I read **2:20**
